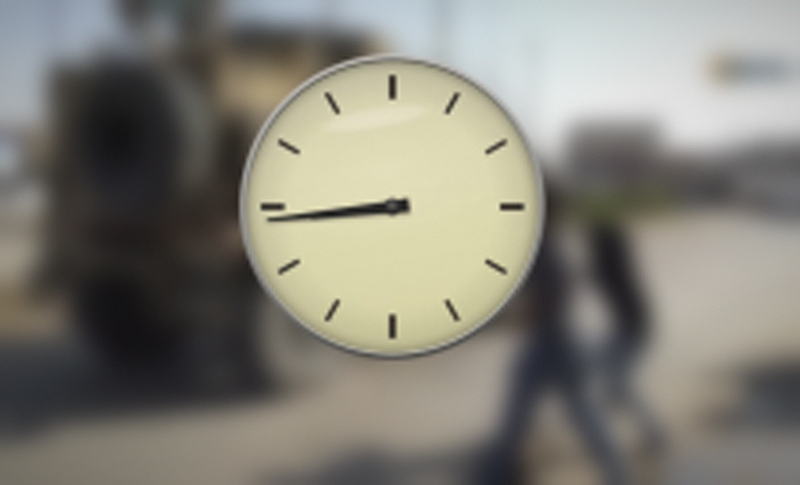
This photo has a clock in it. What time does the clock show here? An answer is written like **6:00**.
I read **8:44**
